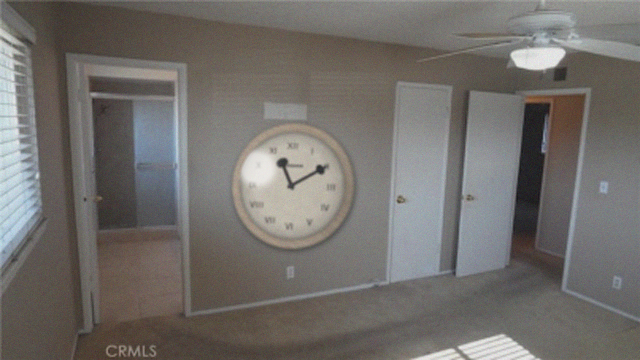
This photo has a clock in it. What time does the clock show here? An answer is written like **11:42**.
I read **11:10**
